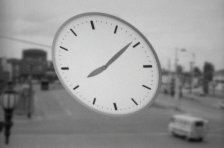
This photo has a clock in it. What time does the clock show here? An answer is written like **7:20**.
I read **8:09**
